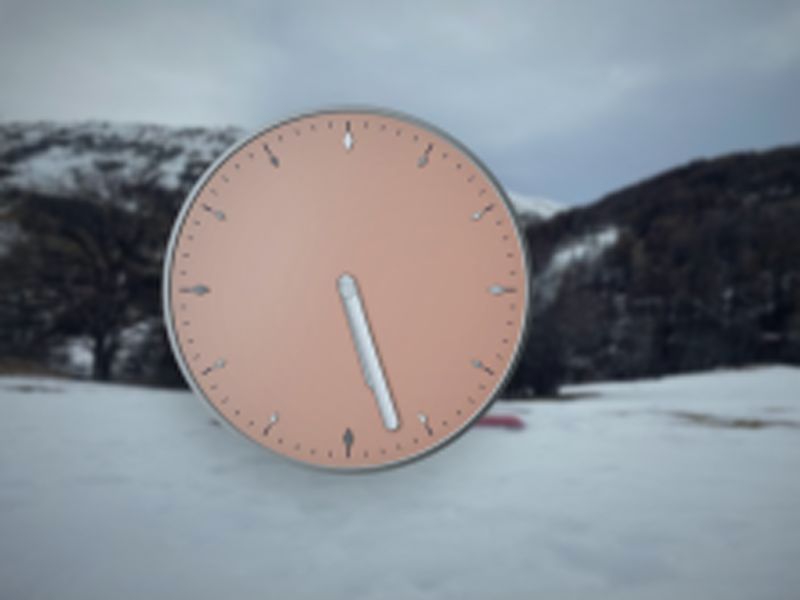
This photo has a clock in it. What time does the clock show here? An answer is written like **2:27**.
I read **5:27**
